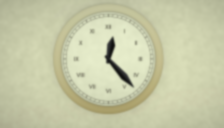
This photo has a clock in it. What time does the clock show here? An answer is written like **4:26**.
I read **12:23**
